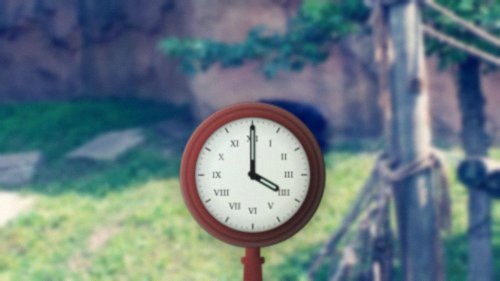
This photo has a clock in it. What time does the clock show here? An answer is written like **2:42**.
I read **4:00**
